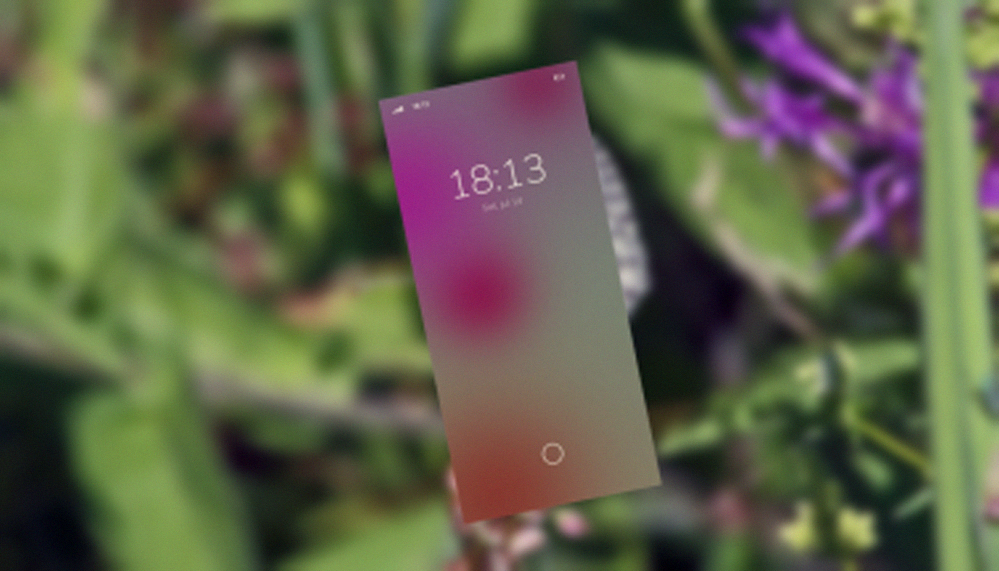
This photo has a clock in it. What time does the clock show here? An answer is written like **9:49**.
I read **18:13**
